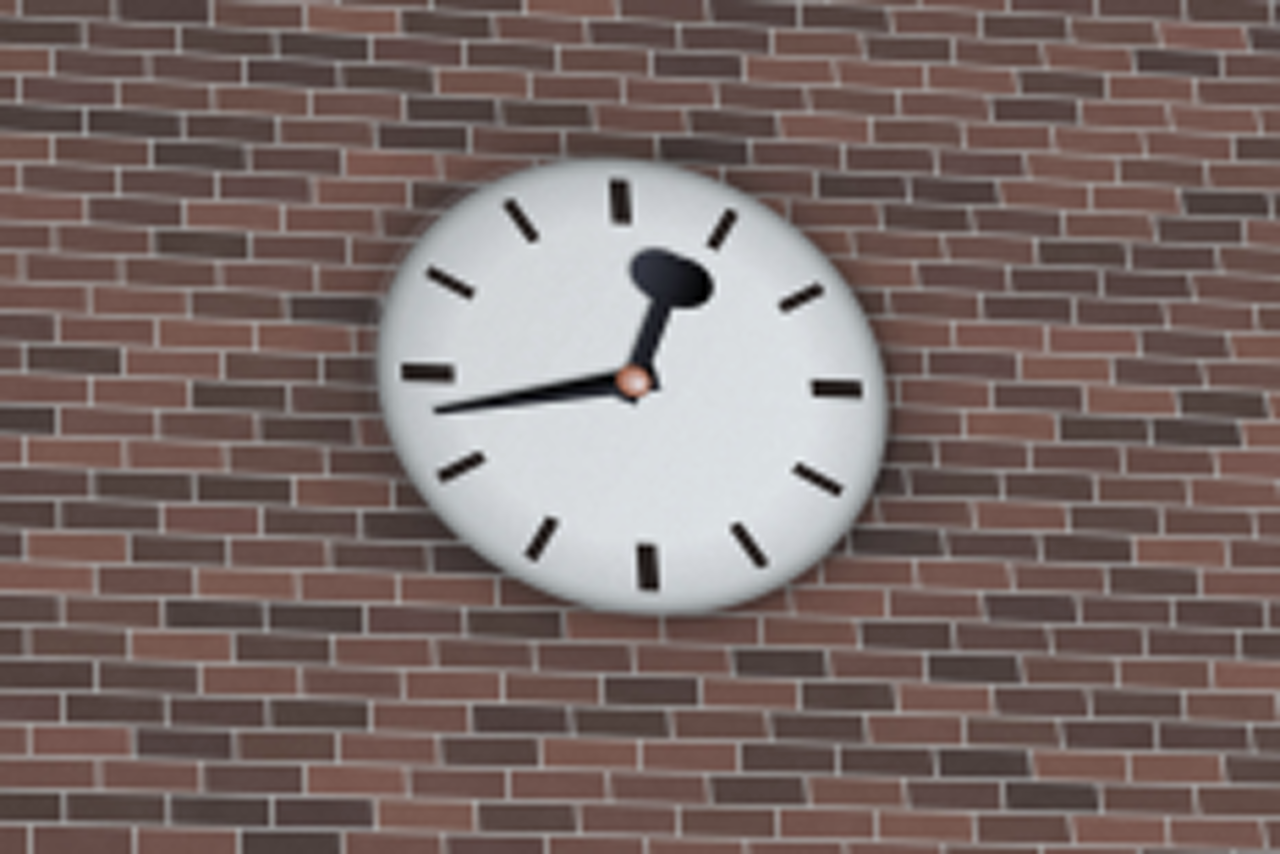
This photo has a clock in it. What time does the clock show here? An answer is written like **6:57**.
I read **12:43**
